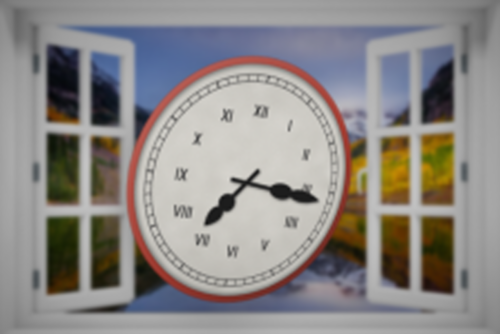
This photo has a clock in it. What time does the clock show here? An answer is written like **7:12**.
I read **7:16**
